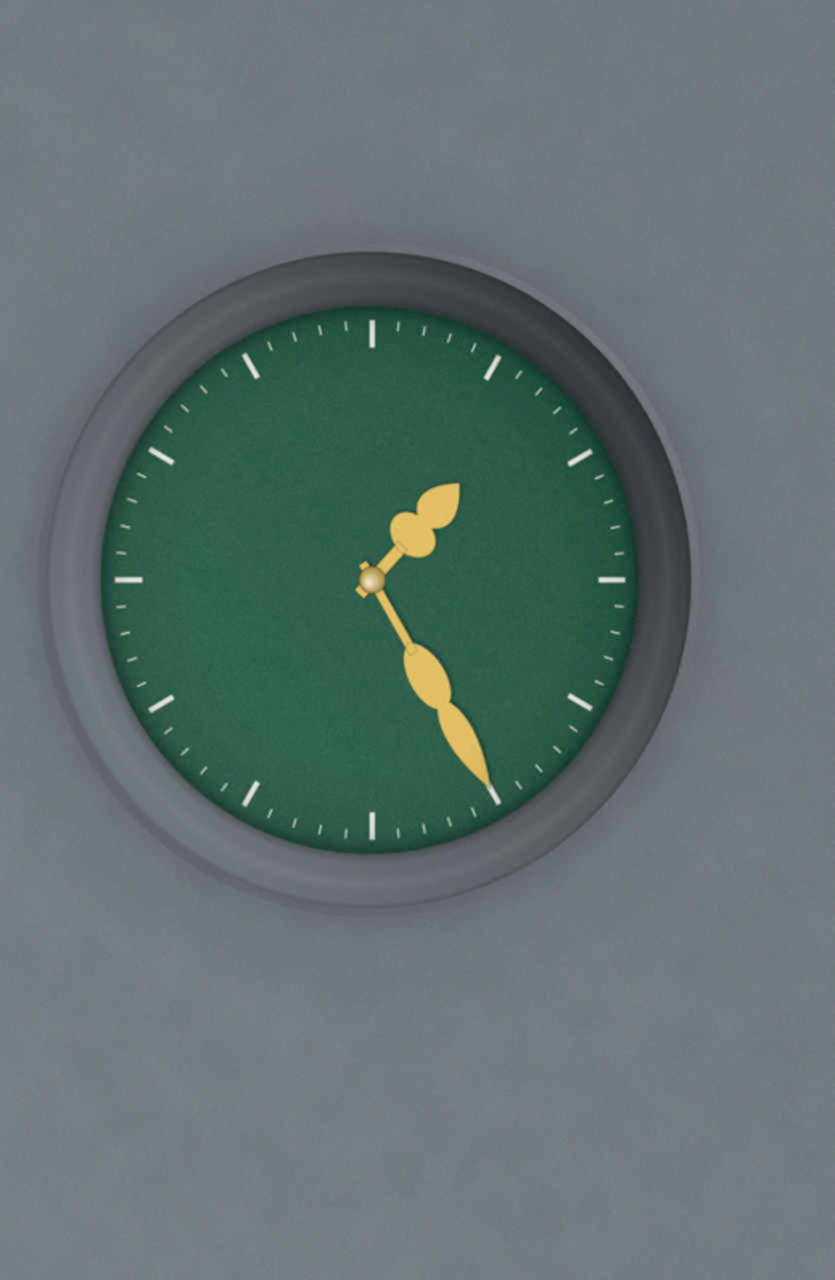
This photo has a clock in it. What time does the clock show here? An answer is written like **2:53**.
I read **1:25**
